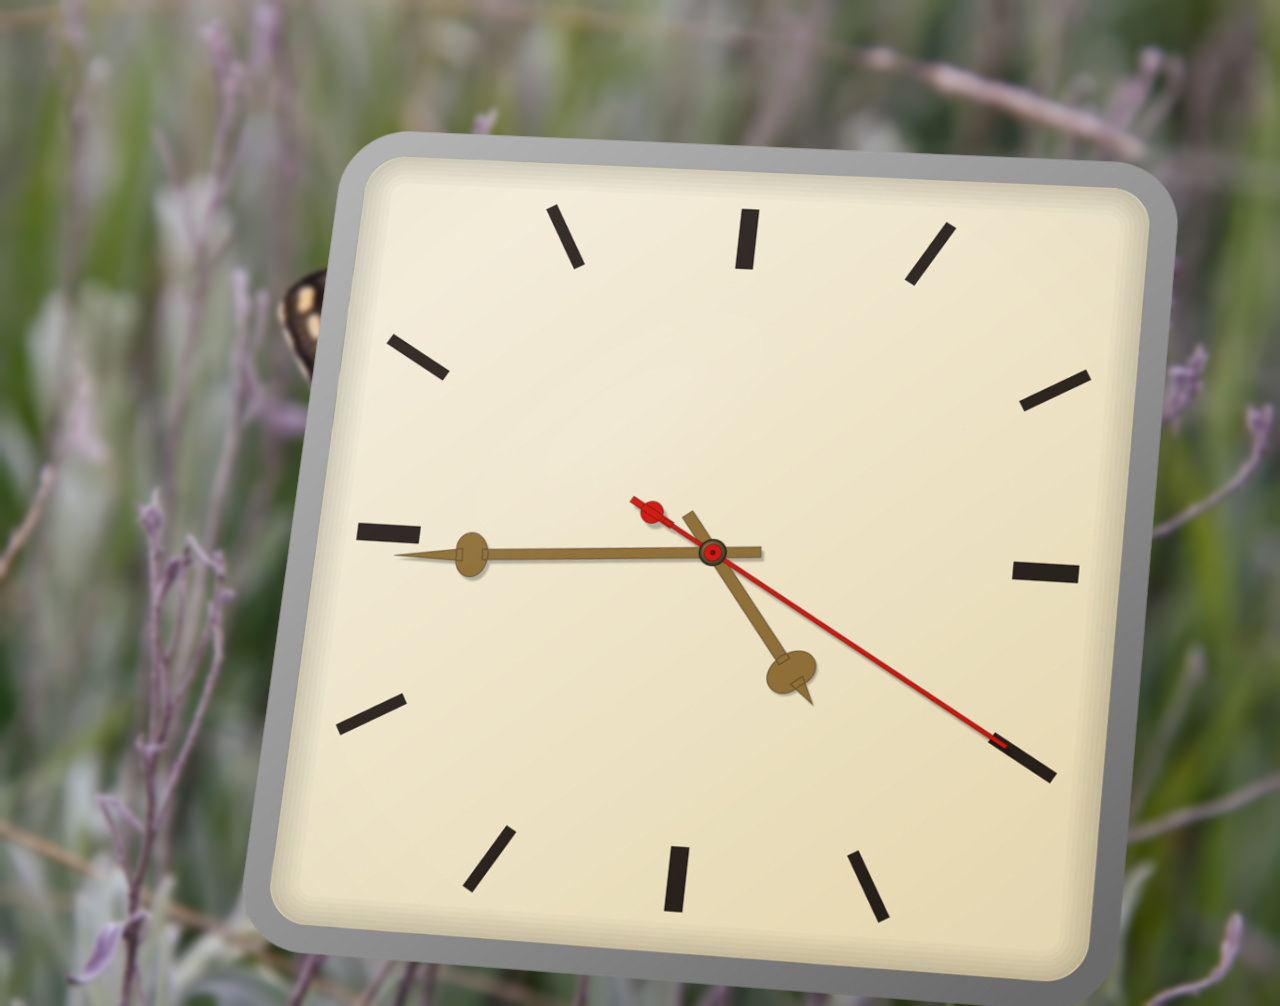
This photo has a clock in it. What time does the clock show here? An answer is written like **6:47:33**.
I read **4:44:20**
